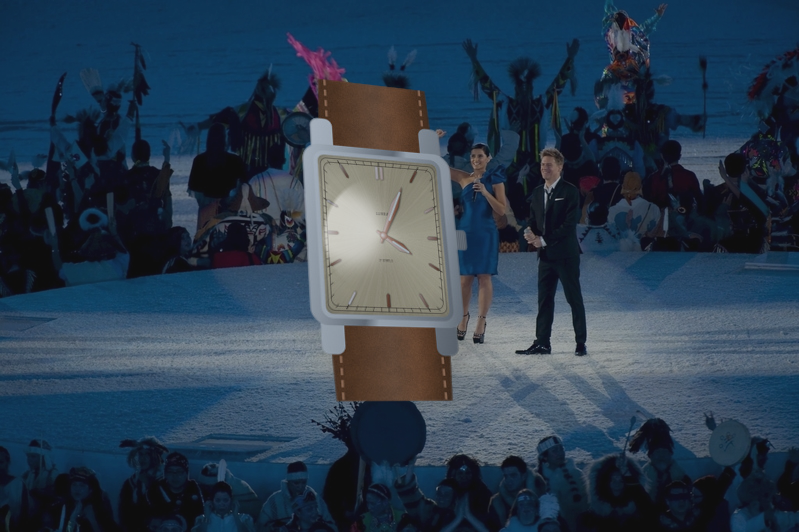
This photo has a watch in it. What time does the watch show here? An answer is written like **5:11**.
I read **4:04**
